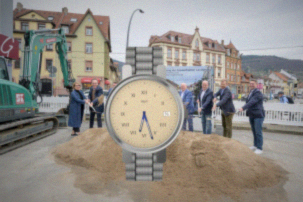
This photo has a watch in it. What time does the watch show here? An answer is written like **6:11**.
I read **6:27**
